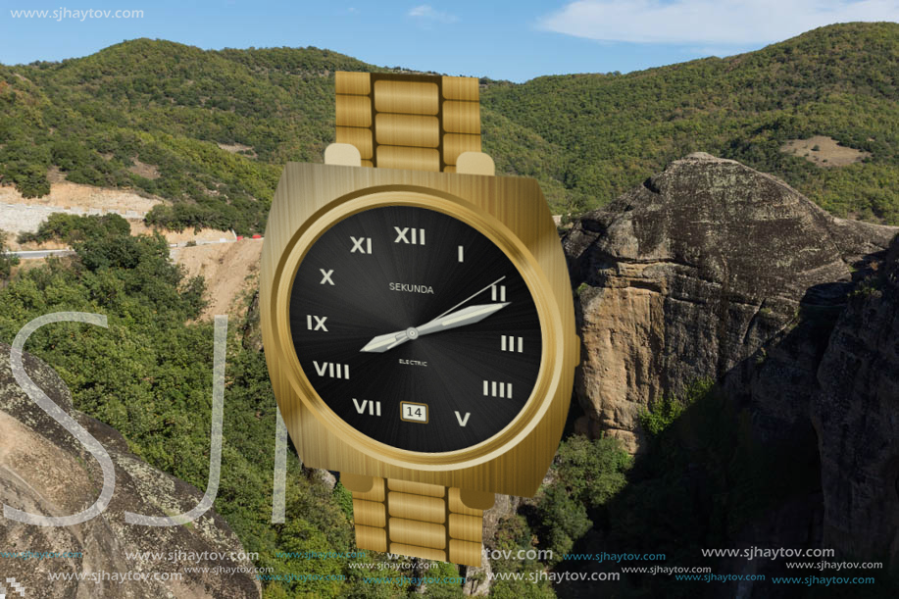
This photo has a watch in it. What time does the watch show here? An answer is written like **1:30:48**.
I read **8:11:09**
